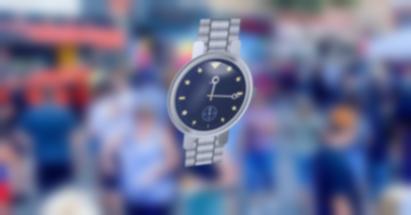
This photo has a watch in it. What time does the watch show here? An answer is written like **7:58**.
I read **12:16**
